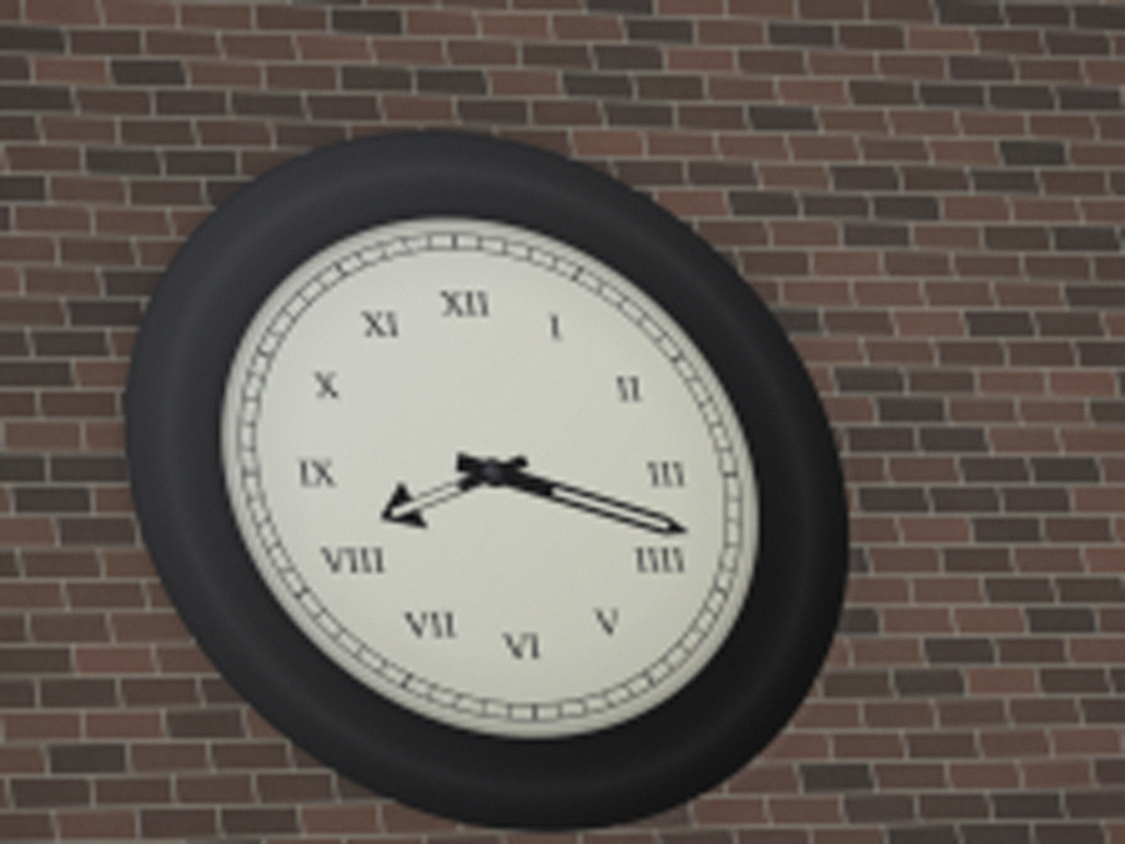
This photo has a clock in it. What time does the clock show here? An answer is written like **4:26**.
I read **8:18**
